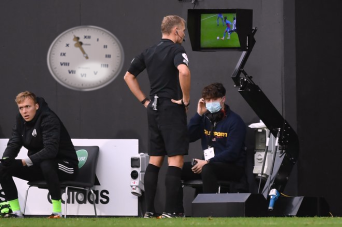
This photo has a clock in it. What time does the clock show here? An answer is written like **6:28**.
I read **10:55**
